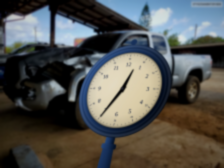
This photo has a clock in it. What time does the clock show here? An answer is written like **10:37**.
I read **12:35**
